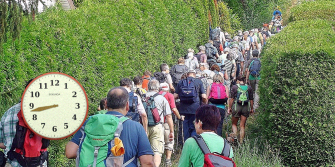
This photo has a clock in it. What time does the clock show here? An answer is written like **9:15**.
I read **8:43**
